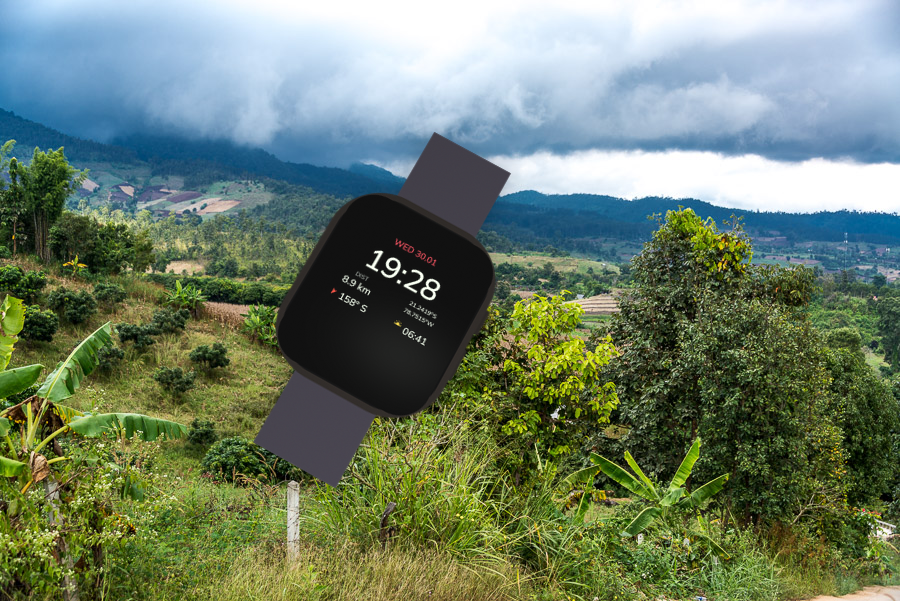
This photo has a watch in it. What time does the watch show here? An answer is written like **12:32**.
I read **19:28**
